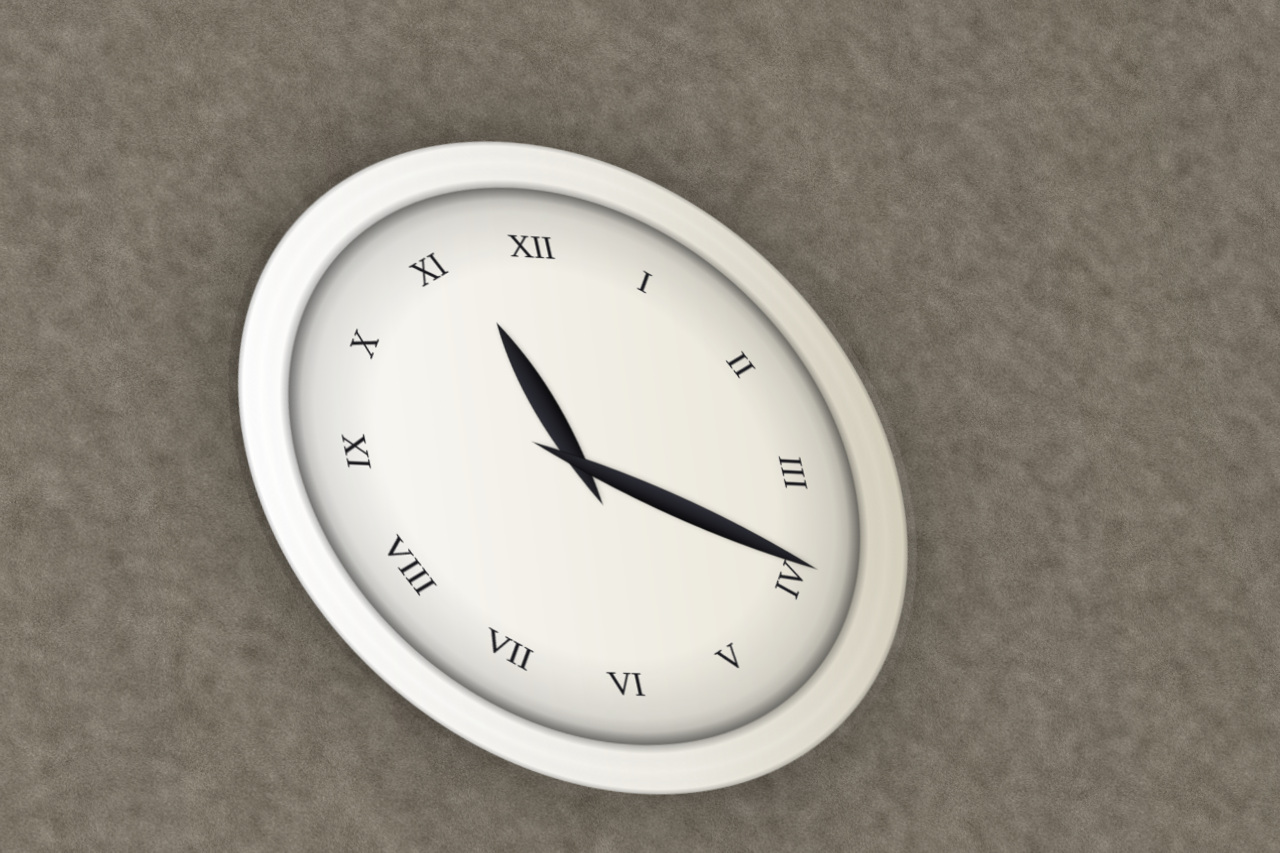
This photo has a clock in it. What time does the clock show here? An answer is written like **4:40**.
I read **11:19**
